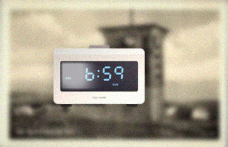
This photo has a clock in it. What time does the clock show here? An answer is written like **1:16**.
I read **6:59**
